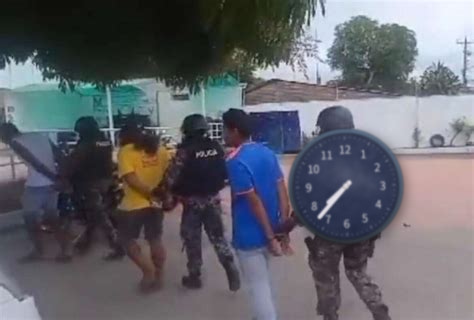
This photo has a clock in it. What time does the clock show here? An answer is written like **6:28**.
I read **7:37**
